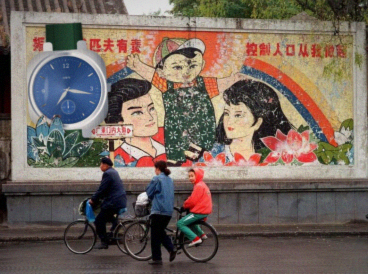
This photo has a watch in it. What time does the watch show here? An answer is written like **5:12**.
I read **7:17**
